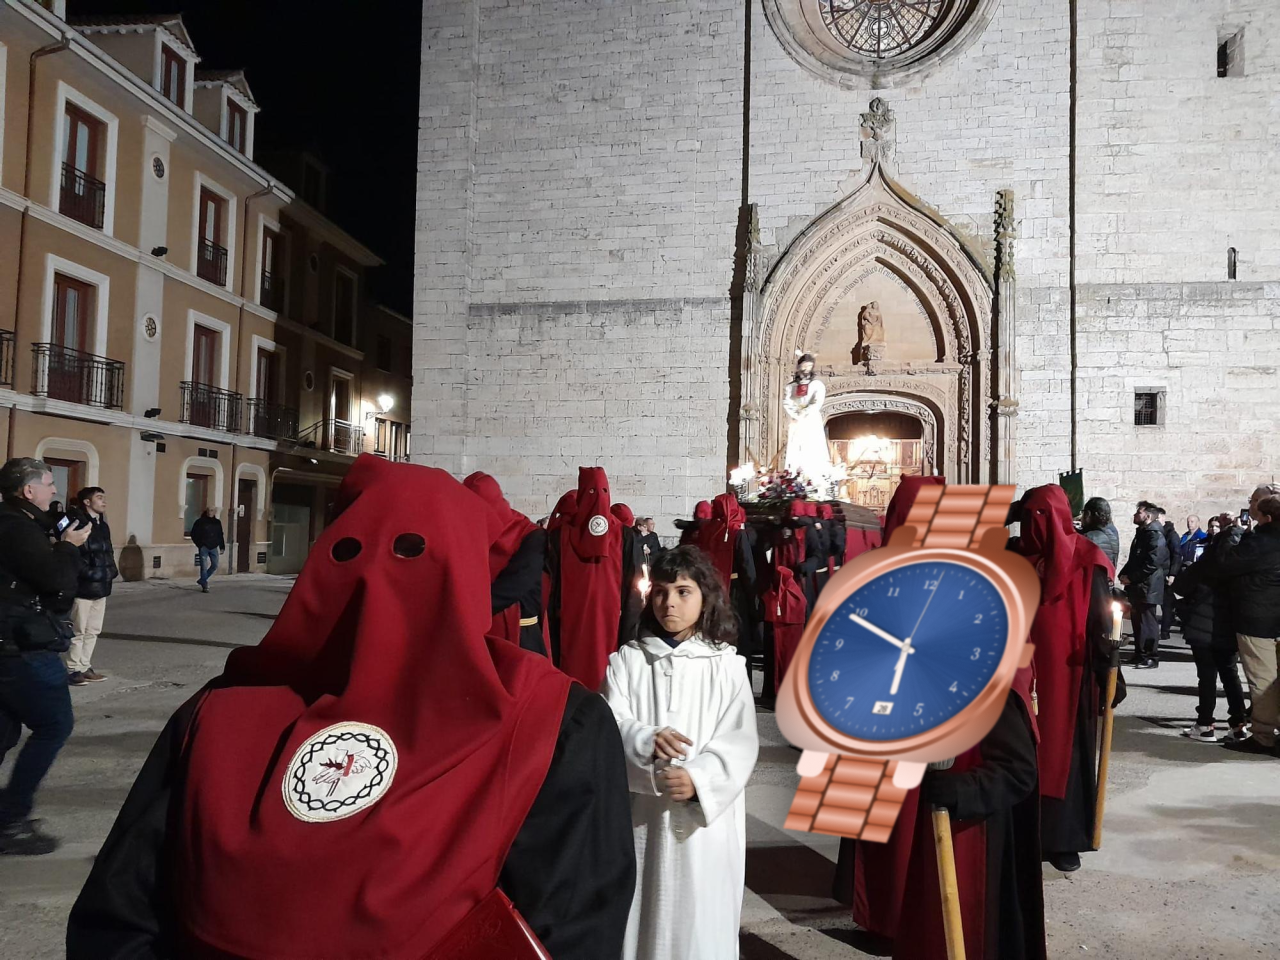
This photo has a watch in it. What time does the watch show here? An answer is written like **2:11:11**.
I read **5:49:01**
